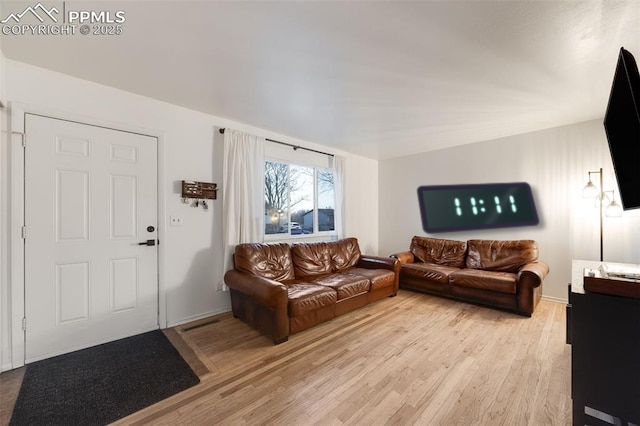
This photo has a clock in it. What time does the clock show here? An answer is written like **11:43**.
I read **11:11**
